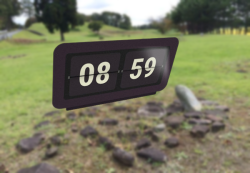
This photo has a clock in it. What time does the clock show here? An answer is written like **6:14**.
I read **8:59**
